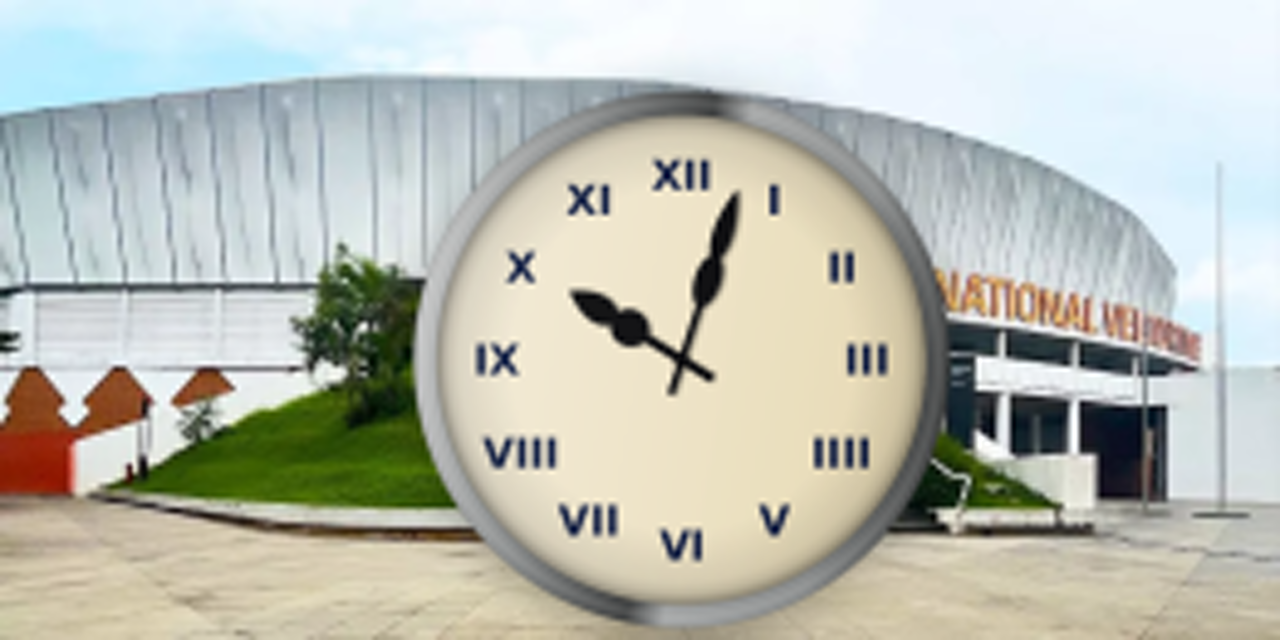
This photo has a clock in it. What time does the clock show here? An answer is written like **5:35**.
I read **10:03**
